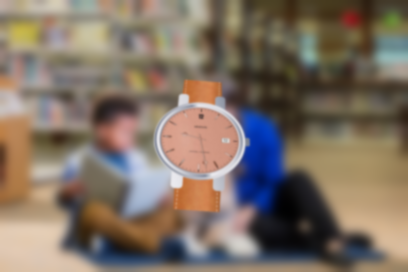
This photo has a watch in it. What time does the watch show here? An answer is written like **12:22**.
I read **9:28**
